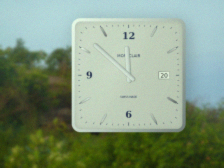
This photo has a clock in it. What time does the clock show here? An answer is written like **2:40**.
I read **11:52**
